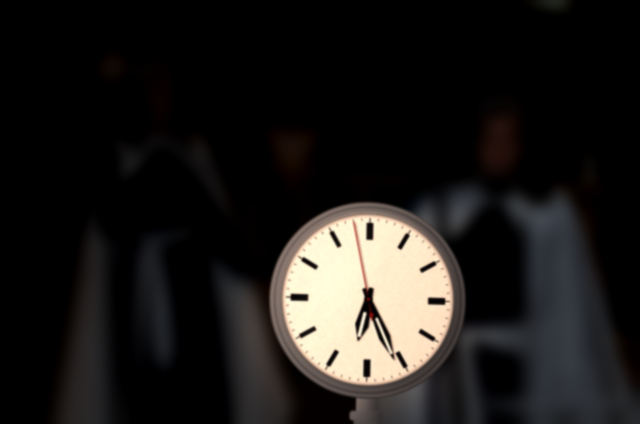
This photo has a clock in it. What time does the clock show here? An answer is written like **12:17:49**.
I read **6:25:58**
